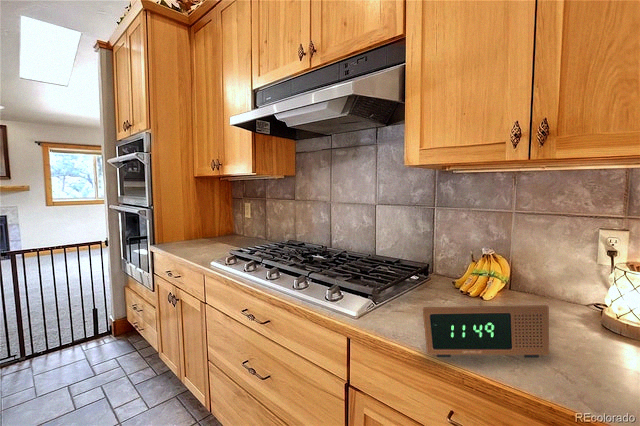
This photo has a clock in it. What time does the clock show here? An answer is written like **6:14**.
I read **11:49**
